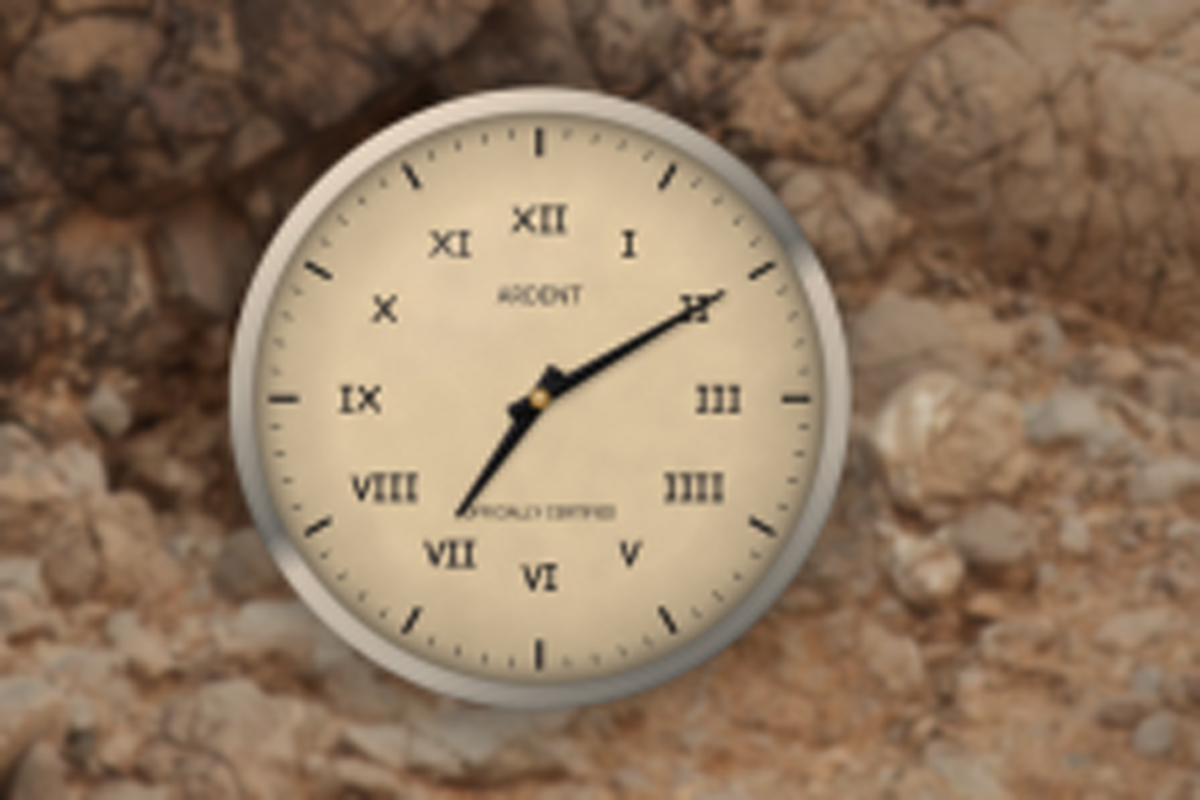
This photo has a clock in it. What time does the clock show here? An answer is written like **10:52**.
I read **7:10**
